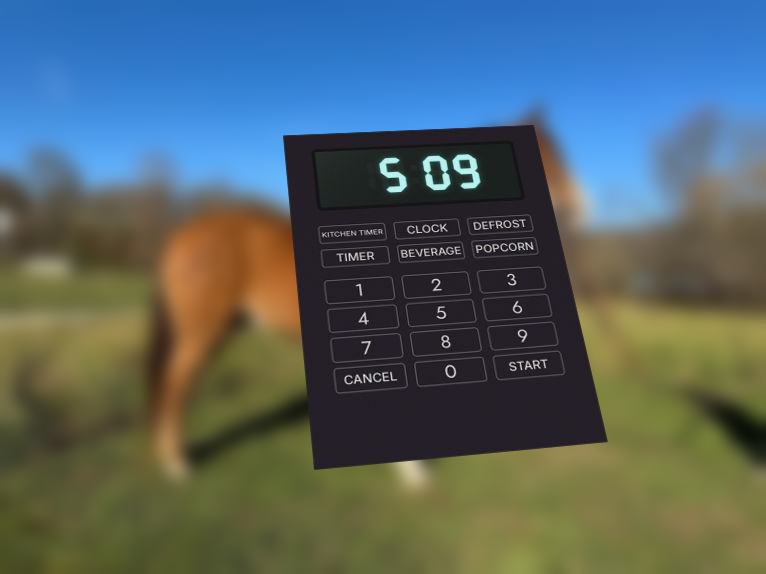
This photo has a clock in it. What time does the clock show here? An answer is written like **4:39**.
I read **5:09**
